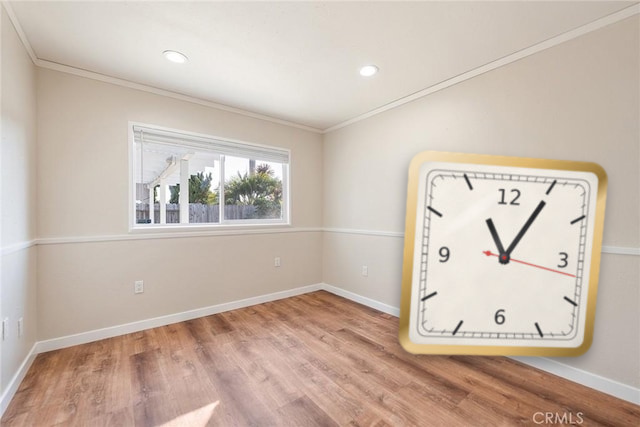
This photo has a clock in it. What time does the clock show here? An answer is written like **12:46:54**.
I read **11:05:17**
